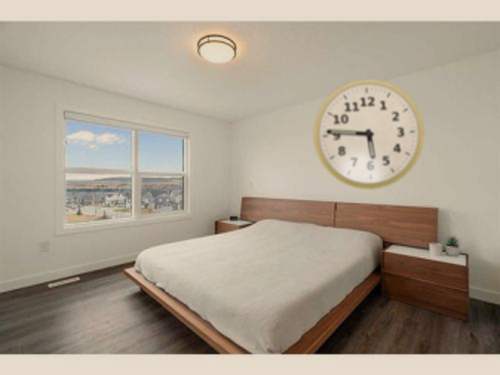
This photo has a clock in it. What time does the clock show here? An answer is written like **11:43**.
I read **5:46**
